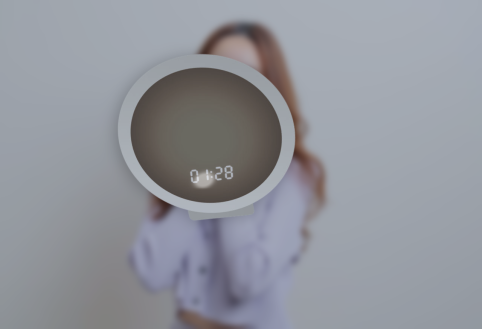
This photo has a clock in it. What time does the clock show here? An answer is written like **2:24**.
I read **1:28**
